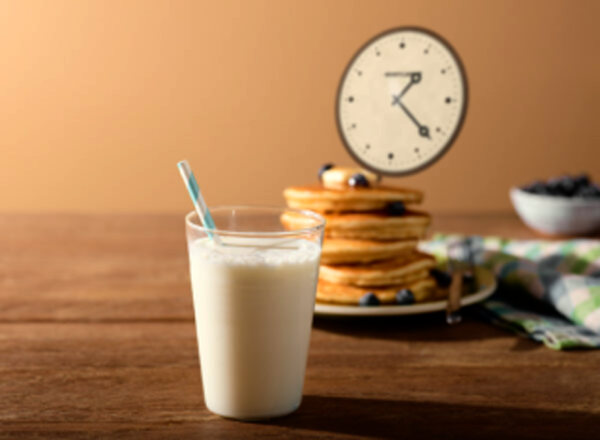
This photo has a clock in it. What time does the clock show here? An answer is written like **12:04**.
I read **1:22**
